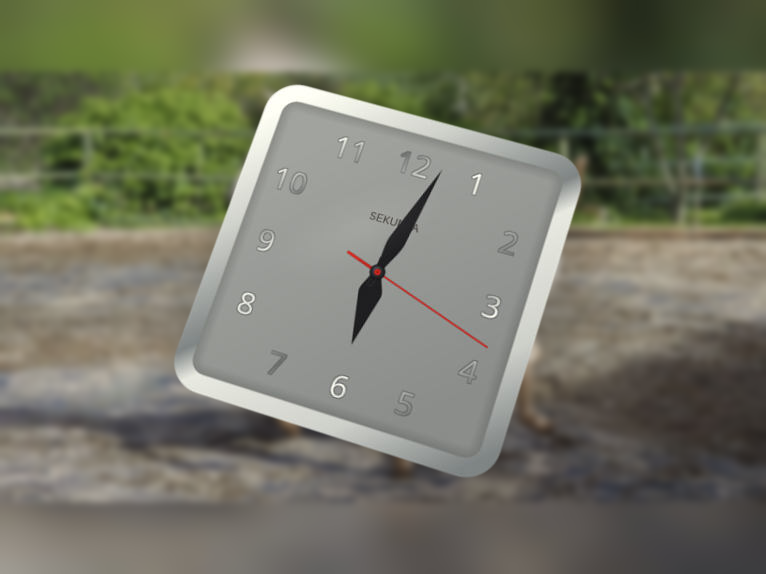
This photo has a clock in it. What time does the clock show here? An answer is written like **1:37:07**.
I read **6:02:18**
